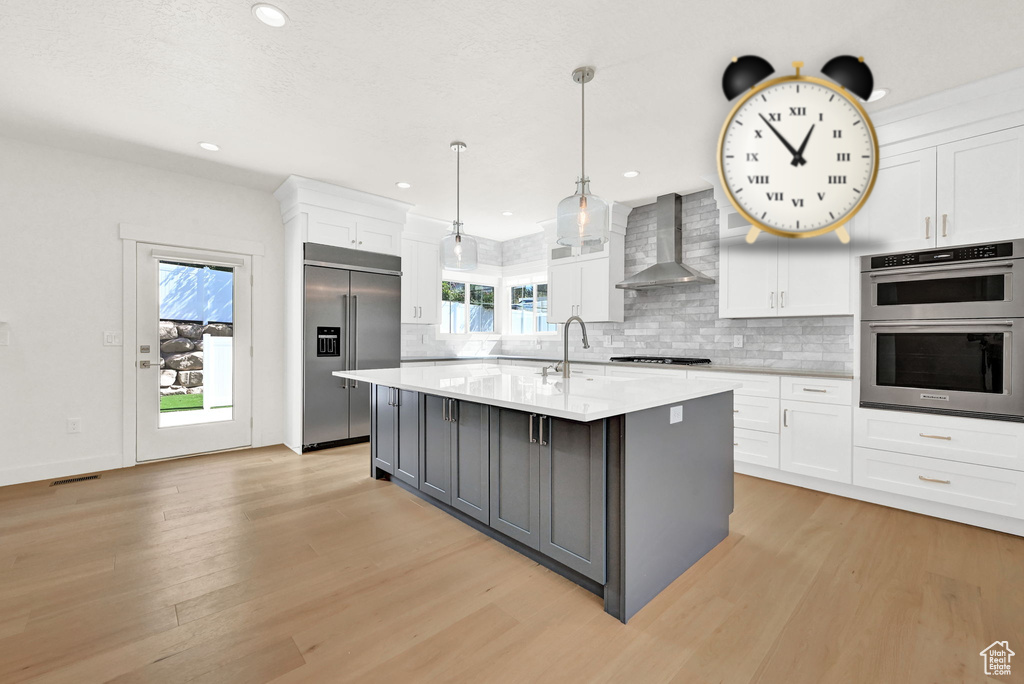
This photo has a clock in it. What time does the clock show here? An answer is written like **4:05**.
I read **12:53**
